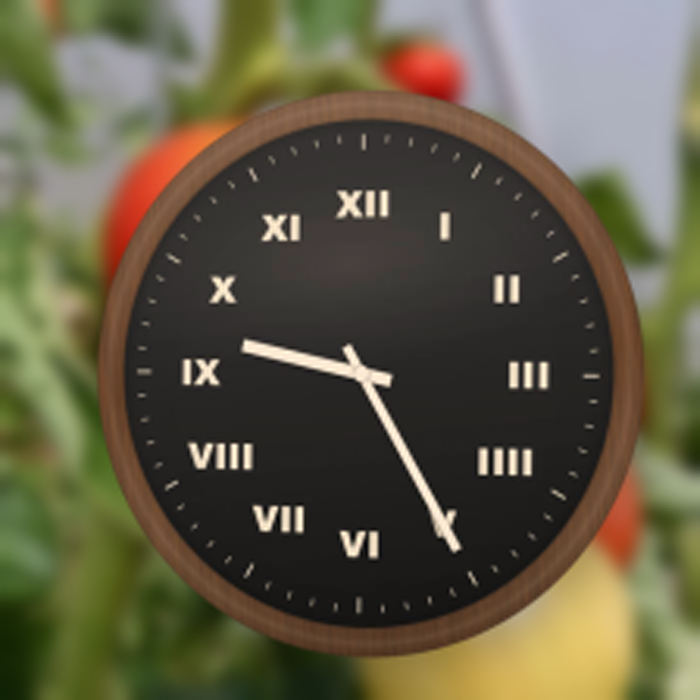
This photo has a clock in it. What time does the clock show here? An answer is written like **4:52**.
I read **9:25**
